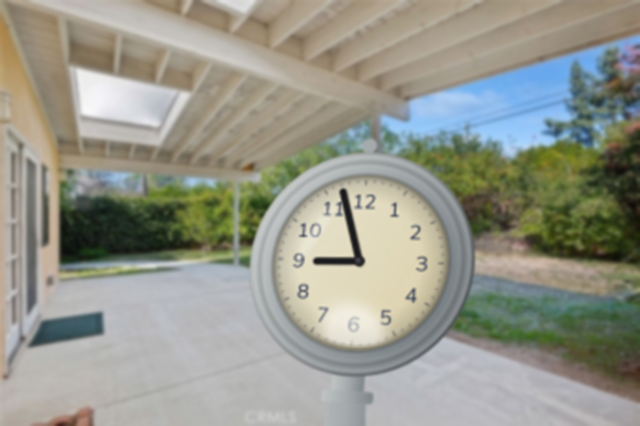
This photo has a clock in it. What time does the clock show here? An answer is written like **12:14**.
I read **8:57**
